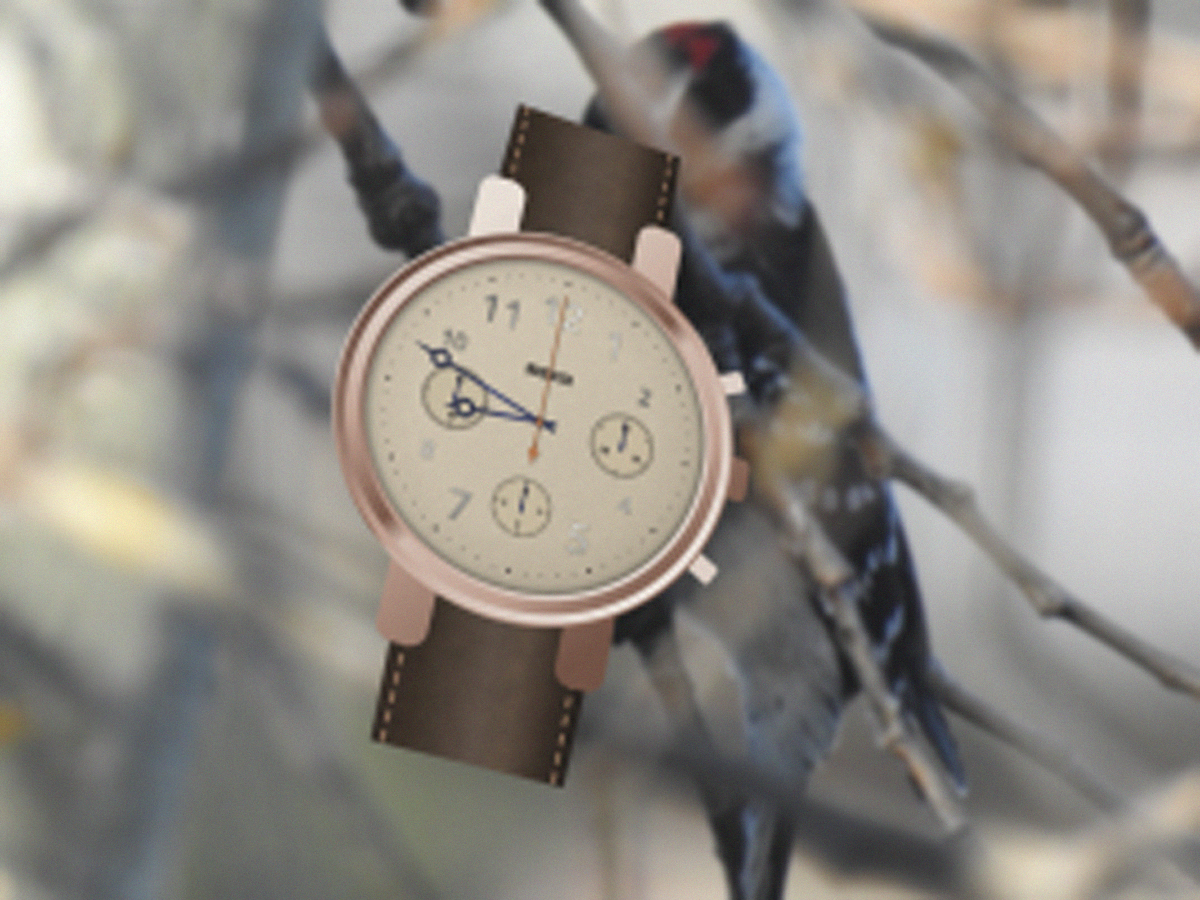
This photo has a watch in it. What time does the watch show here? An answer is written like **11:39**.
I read **8:48**
